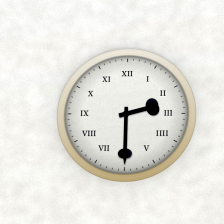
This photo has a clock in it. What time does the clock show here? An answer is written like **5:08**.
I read **2:30**
